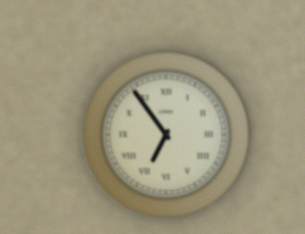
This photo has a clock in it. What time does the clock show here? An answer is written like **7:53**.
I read **6:54**
